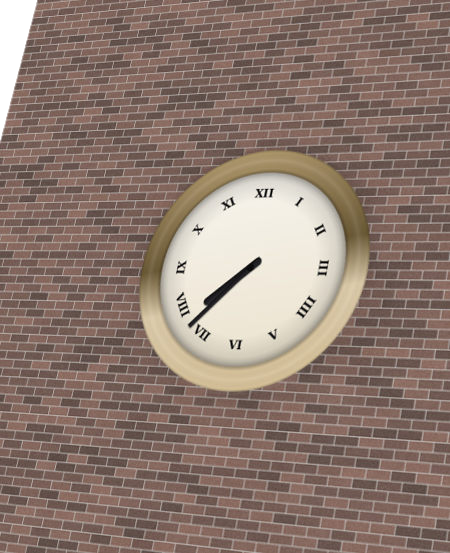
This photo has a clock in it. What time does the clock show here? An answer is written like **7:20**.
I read **7:37**
